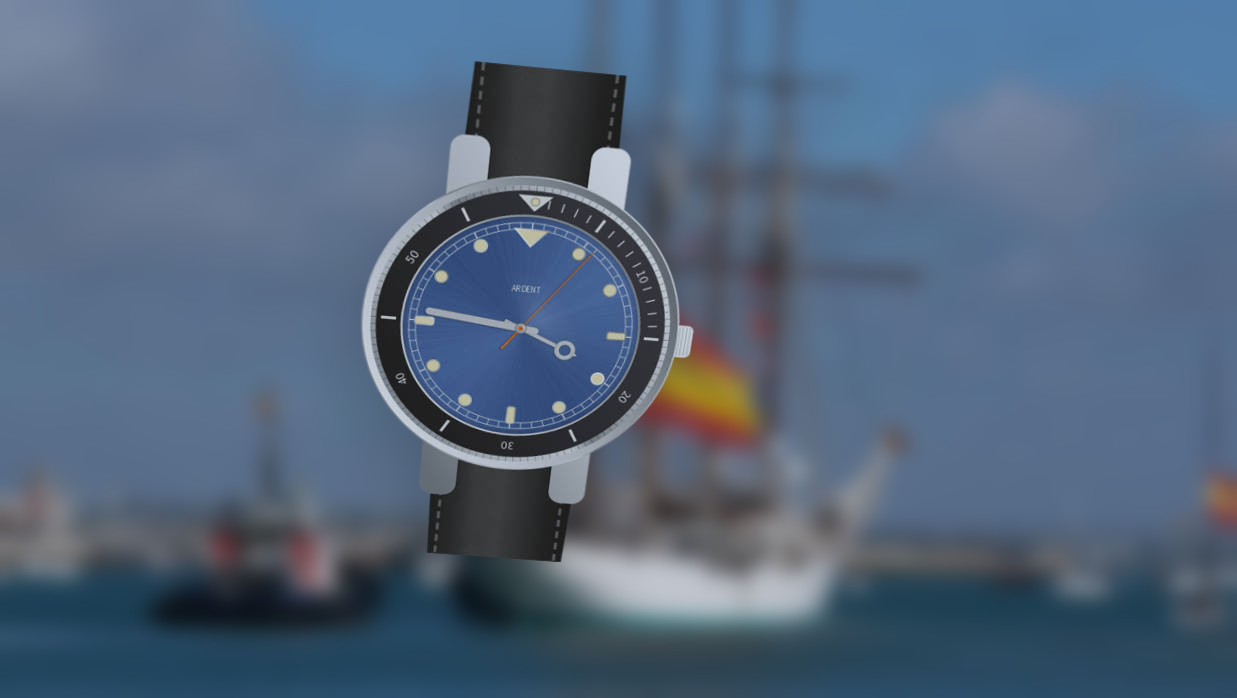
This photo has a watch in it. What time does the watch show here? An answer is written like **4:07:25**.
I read **3:46:06**
